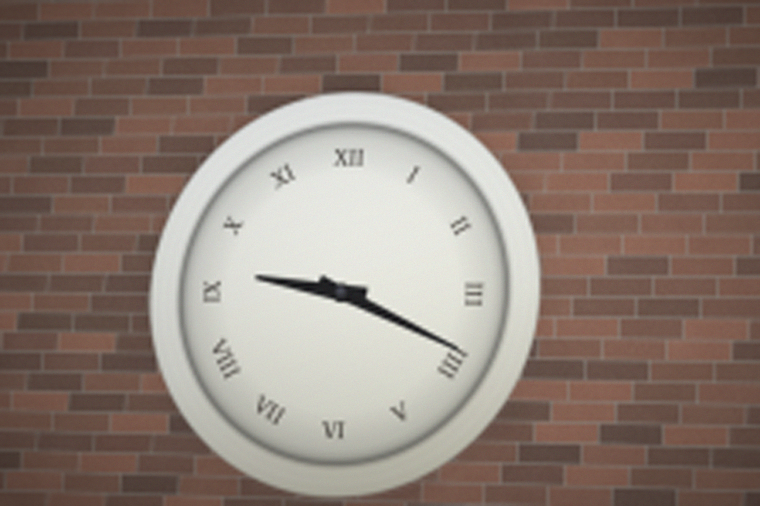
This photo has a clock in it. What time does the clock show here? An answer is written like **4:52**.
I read **9:19**
